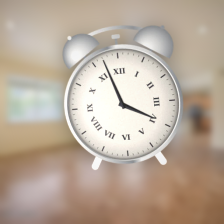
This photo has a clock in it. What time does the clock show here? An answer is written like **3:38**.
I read **3:57**
